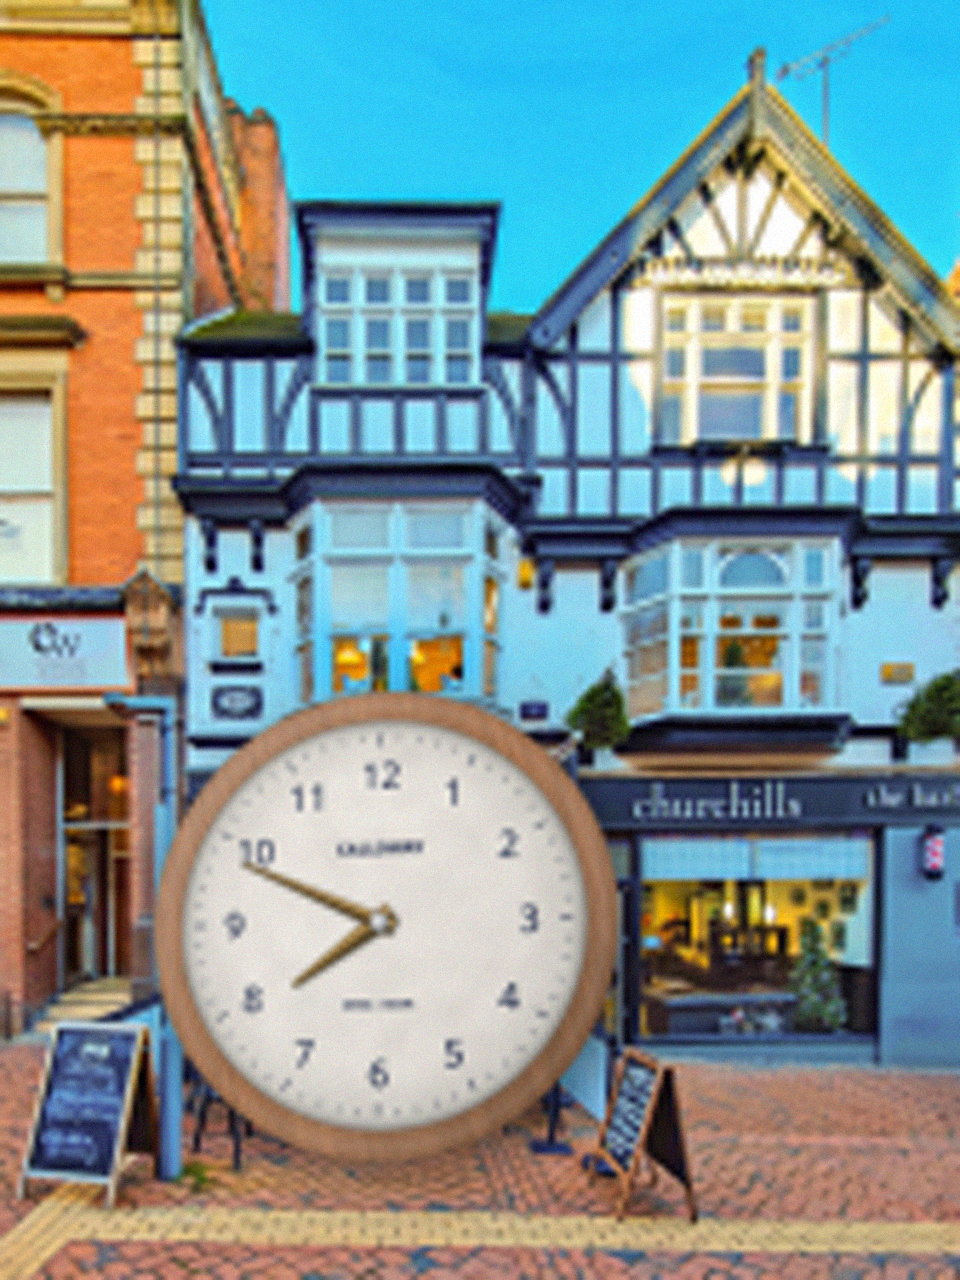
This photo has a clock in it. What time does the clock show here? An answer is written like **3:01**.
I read **7:49**
